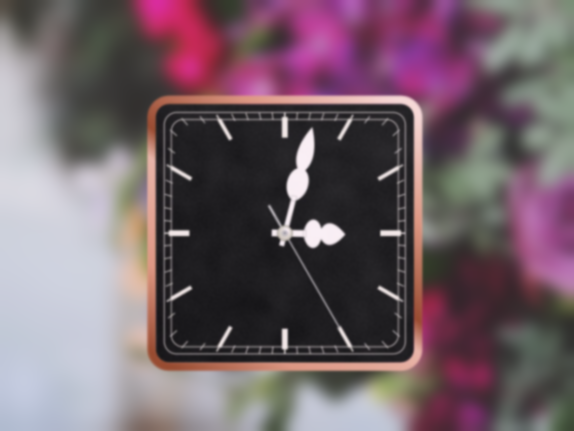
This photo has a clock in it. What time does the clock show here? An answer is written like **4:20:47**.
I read **3:02:25**
